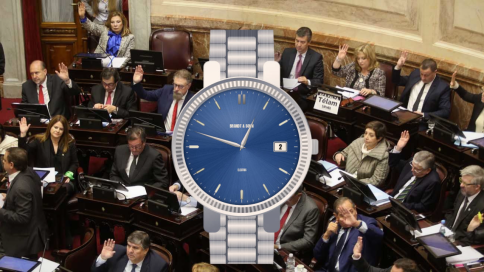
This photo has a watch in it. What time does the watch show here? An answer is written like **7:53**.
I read **12:48**
